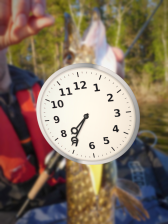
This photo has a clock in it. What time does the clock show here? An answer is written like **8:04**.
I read **7:36**
